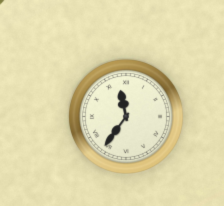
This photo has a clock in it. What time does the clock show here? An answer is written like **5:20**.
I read **11:36**
